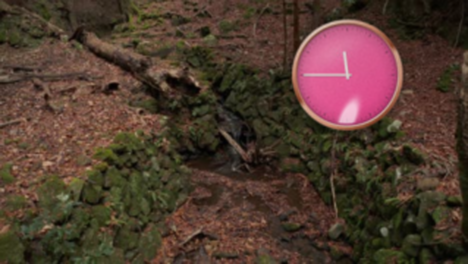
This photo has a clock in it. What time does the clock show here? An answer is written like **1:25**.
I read **11:45**
